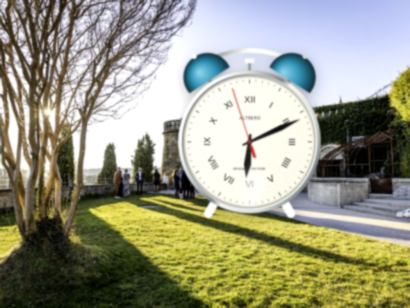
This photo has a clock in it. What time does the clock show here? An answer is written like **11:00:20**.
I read **6:10:57**
